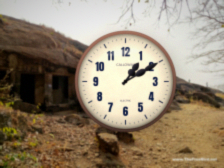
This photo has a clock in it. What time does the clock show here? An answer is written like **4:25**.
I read **1:10**
